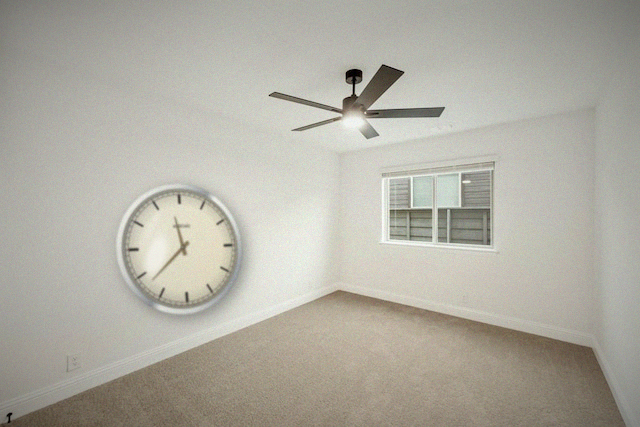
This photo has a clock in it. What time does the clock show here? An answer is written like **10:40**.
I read **11:38**
